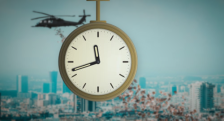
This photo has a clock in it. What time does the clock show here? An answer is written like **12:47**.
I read **11:42**
